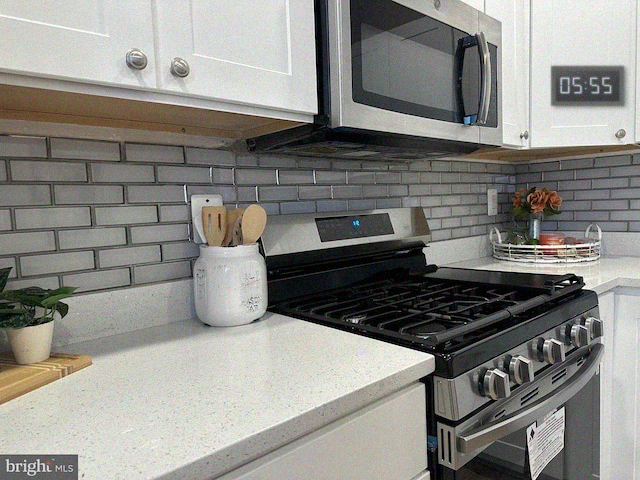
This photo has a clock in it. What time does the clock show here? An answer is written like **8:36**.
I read **5:55**
